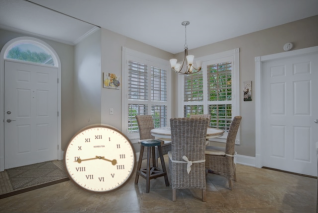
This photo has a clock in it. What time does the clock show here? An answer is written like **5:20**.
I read **3:44**
